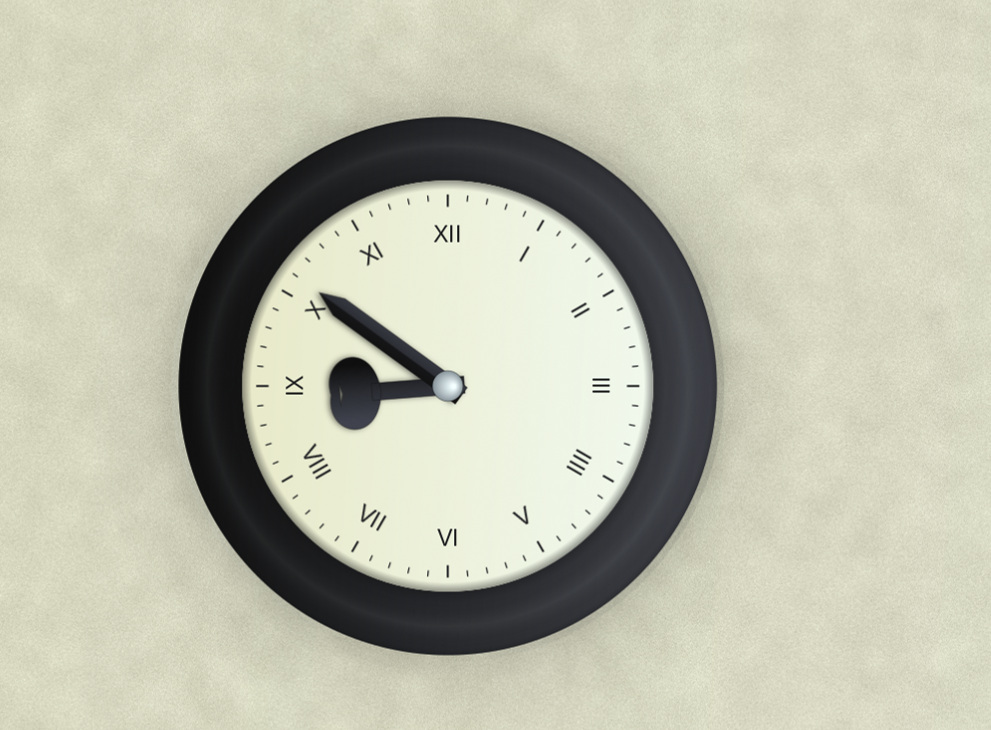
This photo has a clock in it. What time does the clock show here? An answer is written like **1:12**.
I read **8:51**
